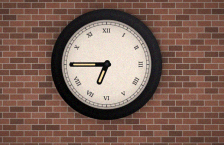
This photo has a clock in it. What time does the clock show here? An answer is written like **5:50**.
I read **6:45**
